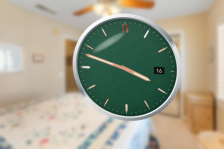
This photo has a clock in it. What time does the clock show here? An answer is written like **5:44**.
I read **3:48**
